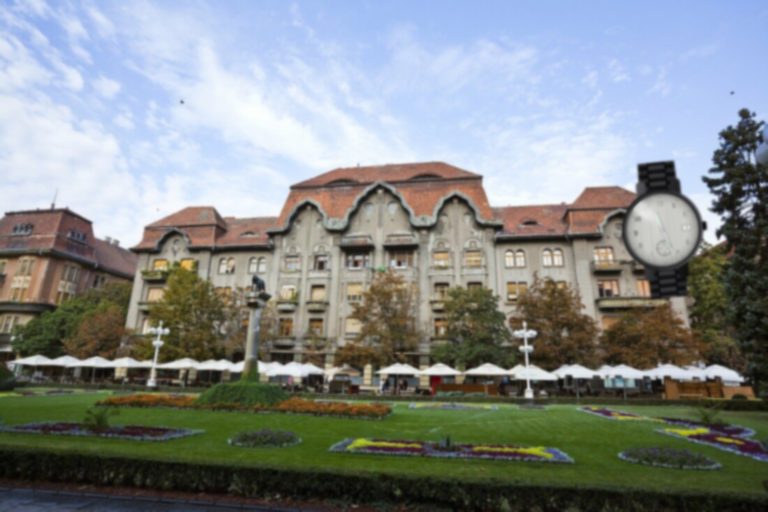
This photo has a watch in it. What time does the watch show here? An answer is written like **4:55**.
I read **11:27**
